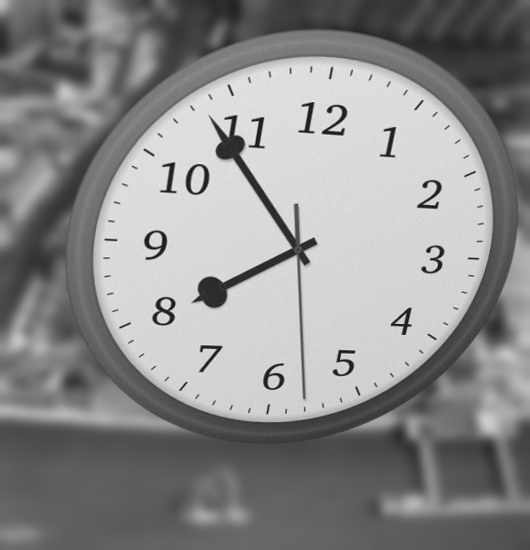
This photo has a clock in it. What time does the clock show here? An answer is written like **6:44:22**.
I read **7:53:28**
